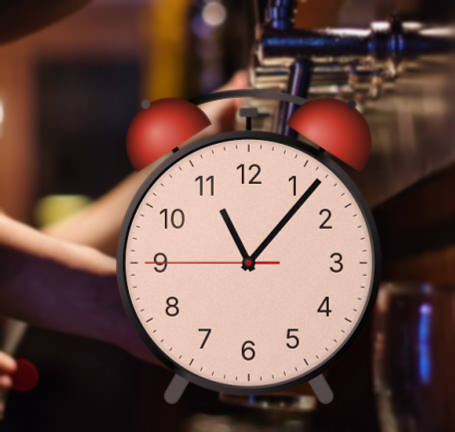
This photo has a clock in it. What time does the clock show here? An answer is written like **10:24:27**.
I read **11:06:45**
